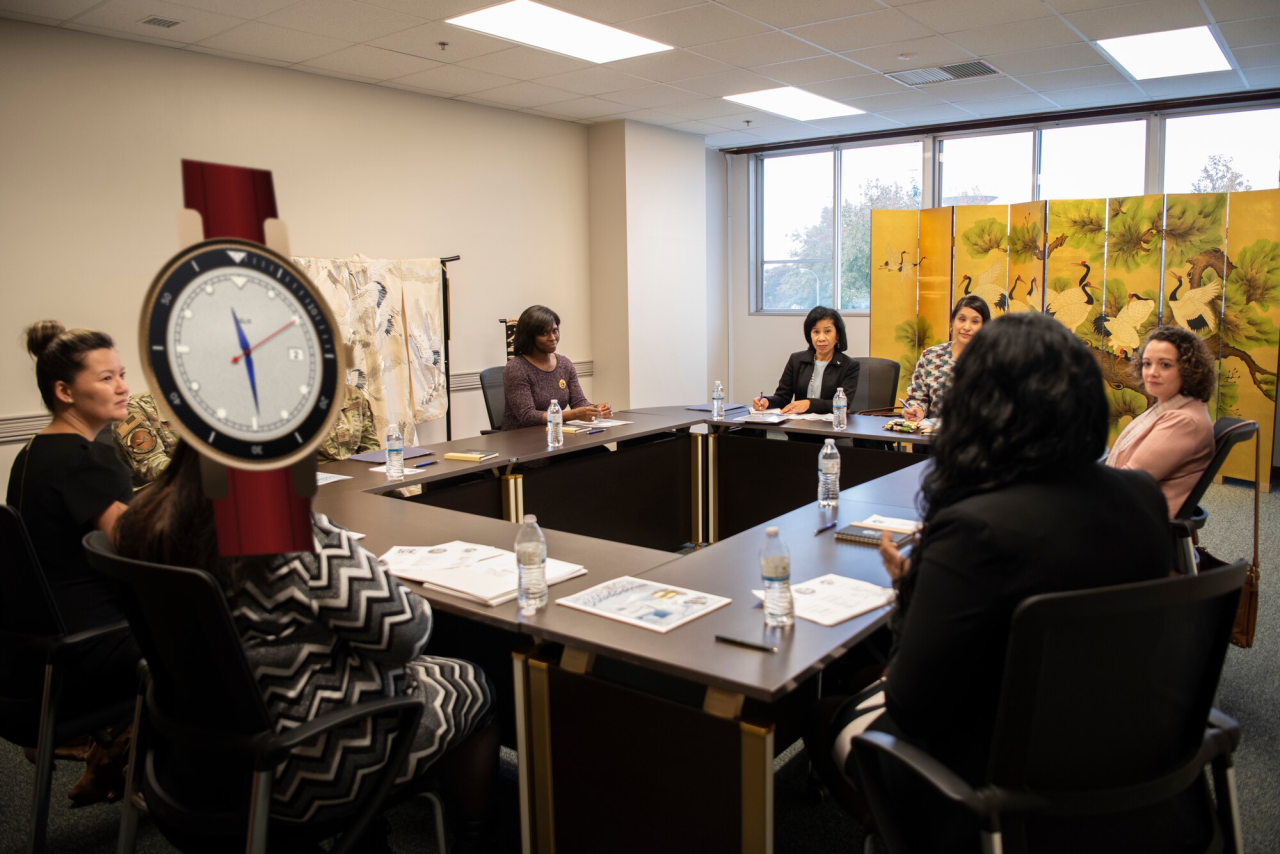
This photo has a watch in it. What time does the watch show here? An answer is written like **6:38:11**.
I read **11:29:10**
